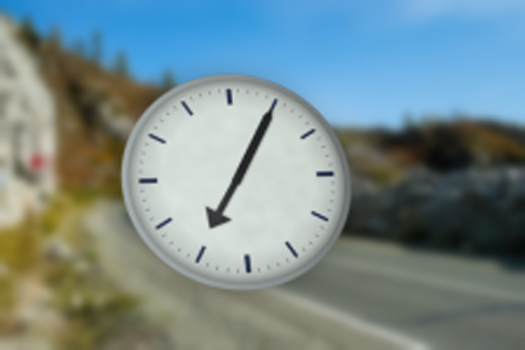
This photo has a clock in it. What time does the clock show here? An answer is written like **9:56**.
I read **7:05**
